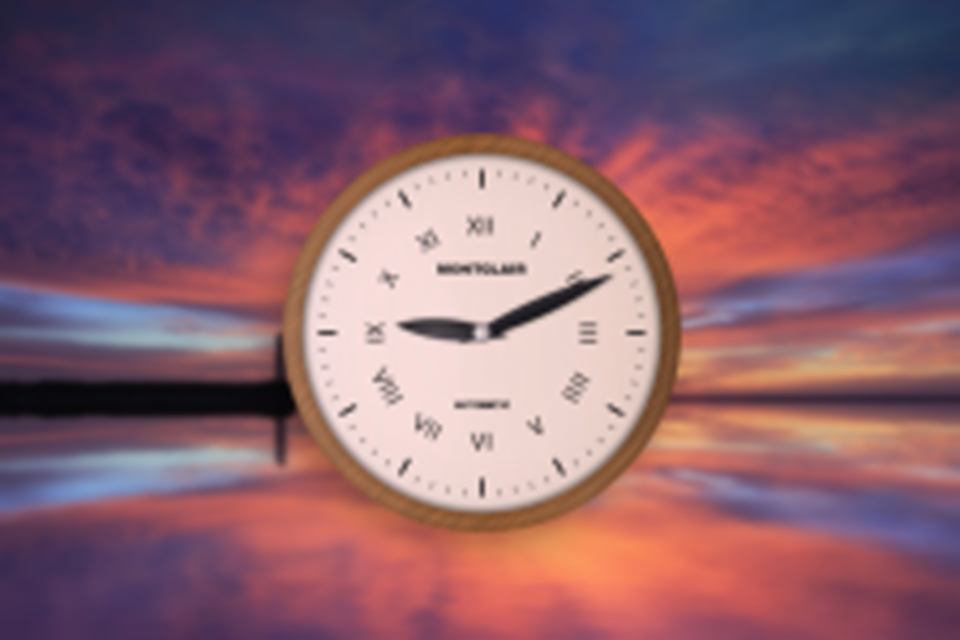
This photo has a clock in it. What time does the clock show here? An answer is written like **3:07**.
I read **9:11**
